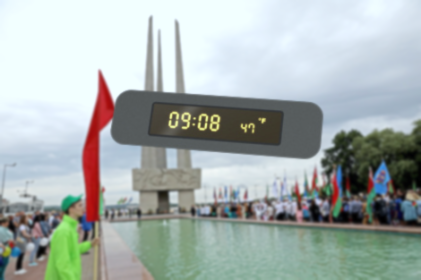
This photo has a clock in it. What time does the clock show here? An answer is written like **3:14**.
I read **9:08**
